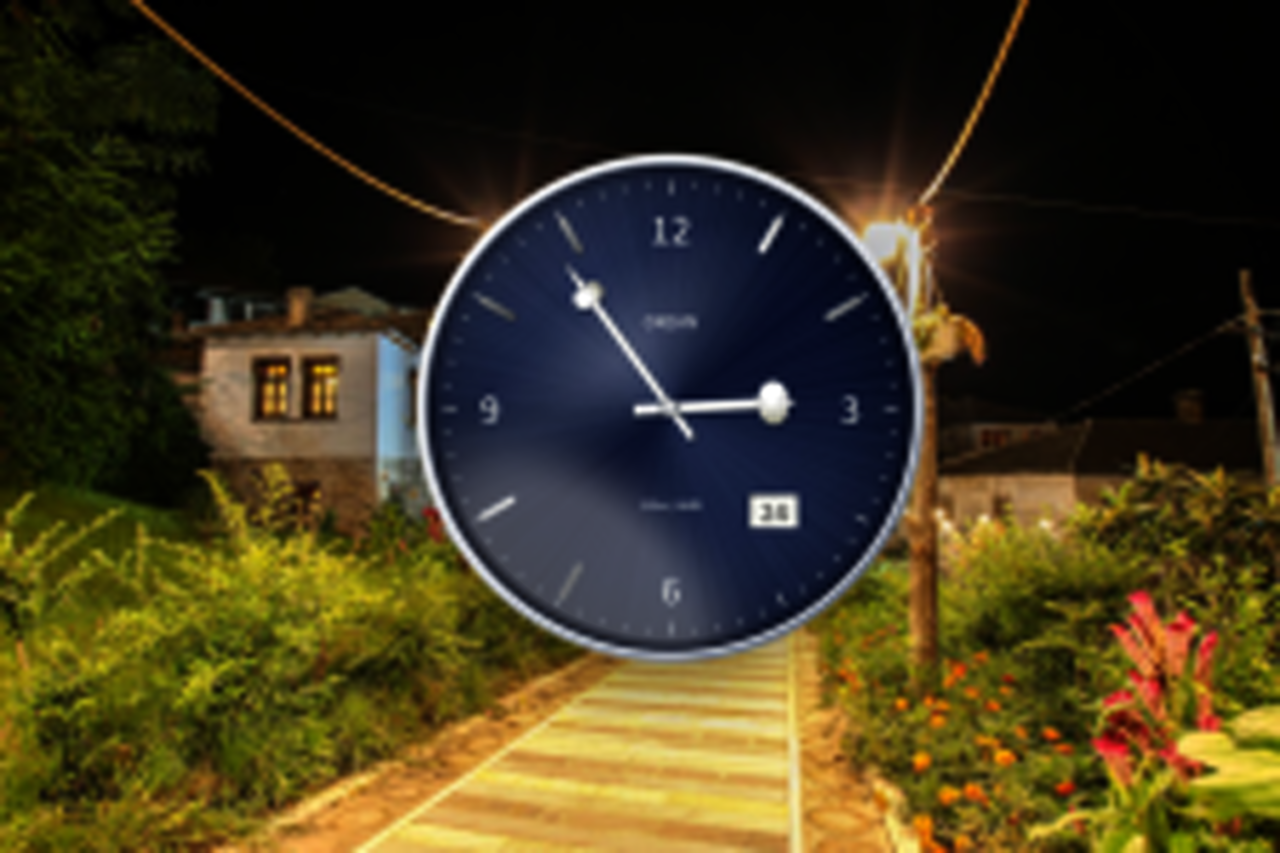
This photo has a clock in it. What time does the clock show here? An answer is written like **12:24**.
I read **2:54**
